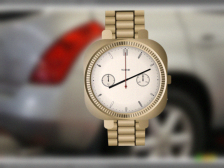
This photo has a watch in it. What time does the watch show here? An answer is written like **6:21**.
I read **8:11**
